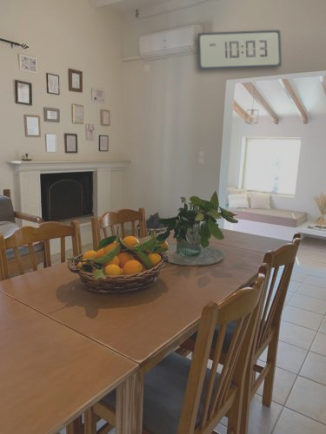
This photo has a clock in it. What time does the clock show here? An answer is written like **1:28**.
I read **10:03**
